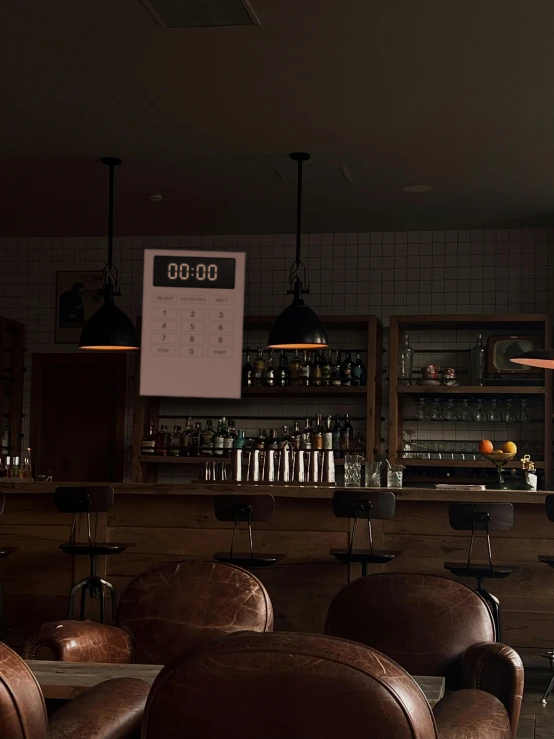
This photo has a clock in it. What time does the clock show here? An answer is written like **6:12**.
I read **0:00**
